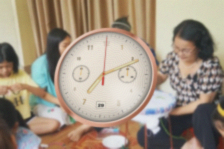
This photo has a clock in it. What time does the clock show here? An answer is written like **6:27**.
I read **7:11**
